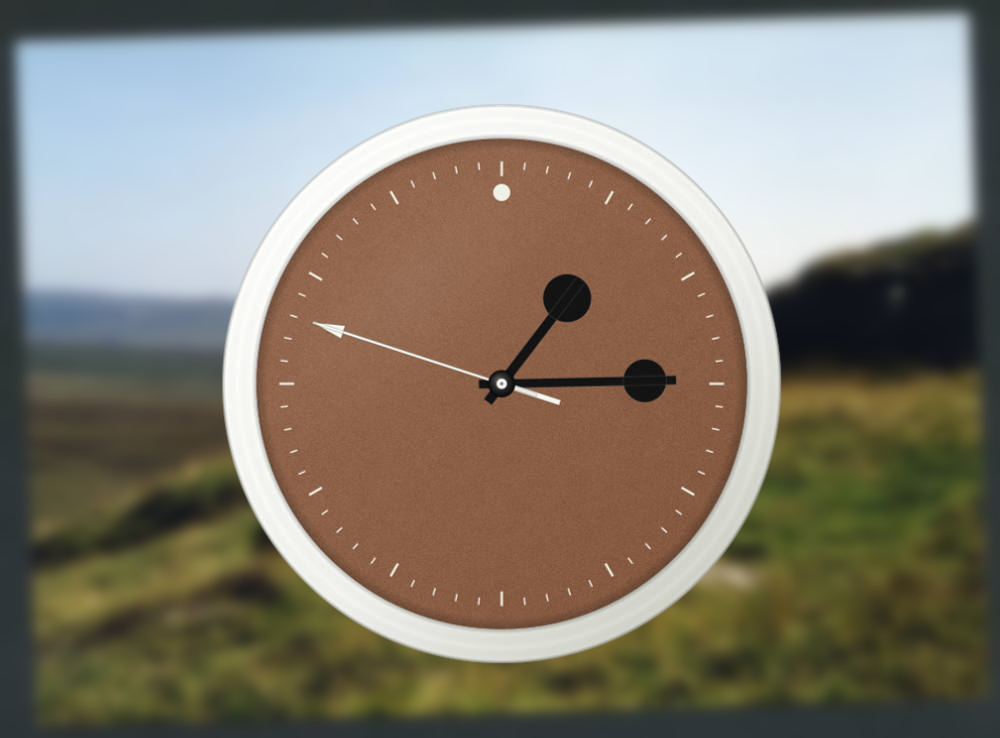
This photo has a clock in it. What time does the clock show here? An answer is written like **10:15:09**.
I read **1:14:48**
